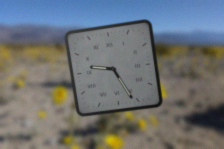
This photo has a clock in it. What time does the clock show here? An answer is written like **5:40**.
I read **9:26**
